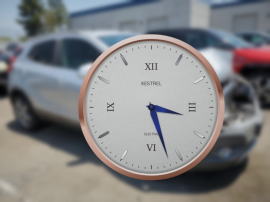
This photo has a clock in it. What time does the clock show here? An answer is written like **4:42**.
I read **3:27**
